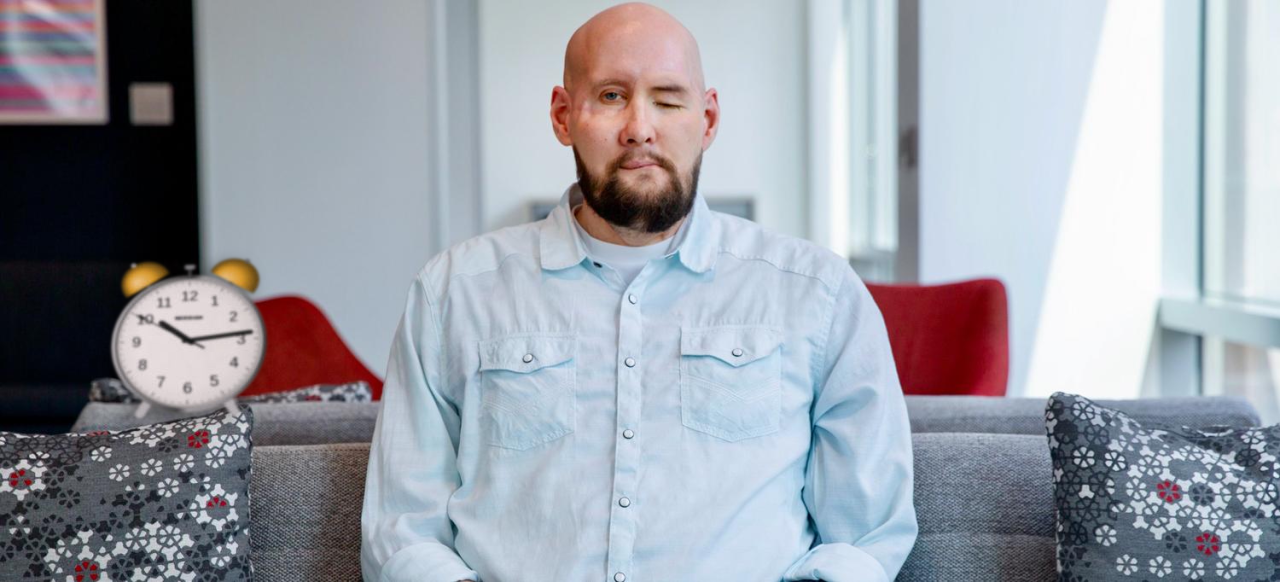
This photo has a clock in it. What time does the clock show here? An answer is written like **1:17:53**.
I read **10:13:50**
